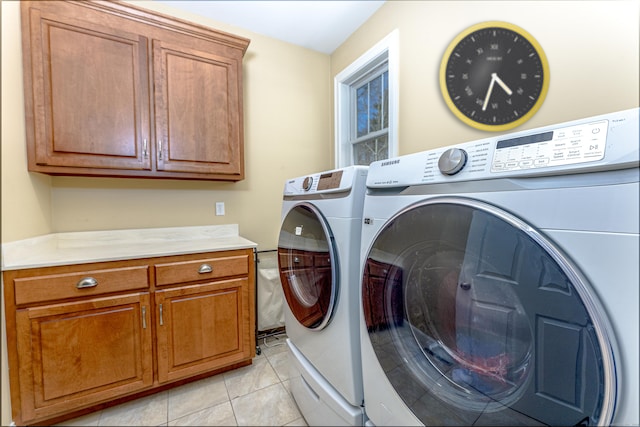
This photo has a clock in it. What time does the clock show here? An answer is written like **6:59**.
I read **4:33**
